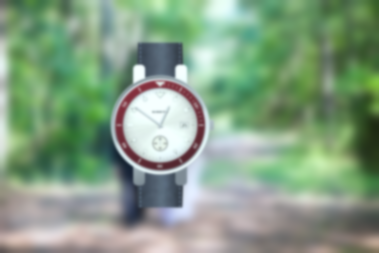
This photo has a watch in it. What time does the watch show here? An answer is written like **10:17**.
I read **12:51**
